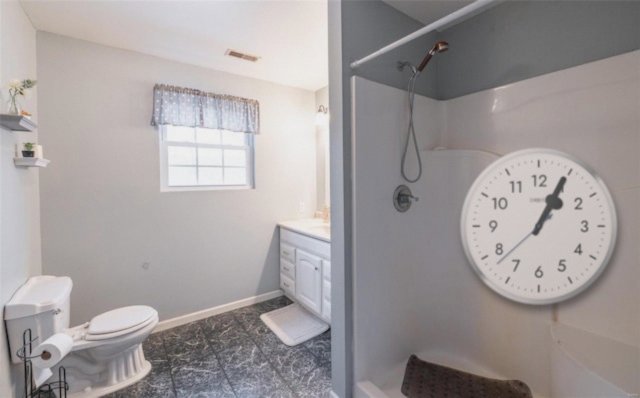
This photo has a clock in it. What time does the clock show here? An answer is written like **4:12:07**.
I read **1:04:38**
